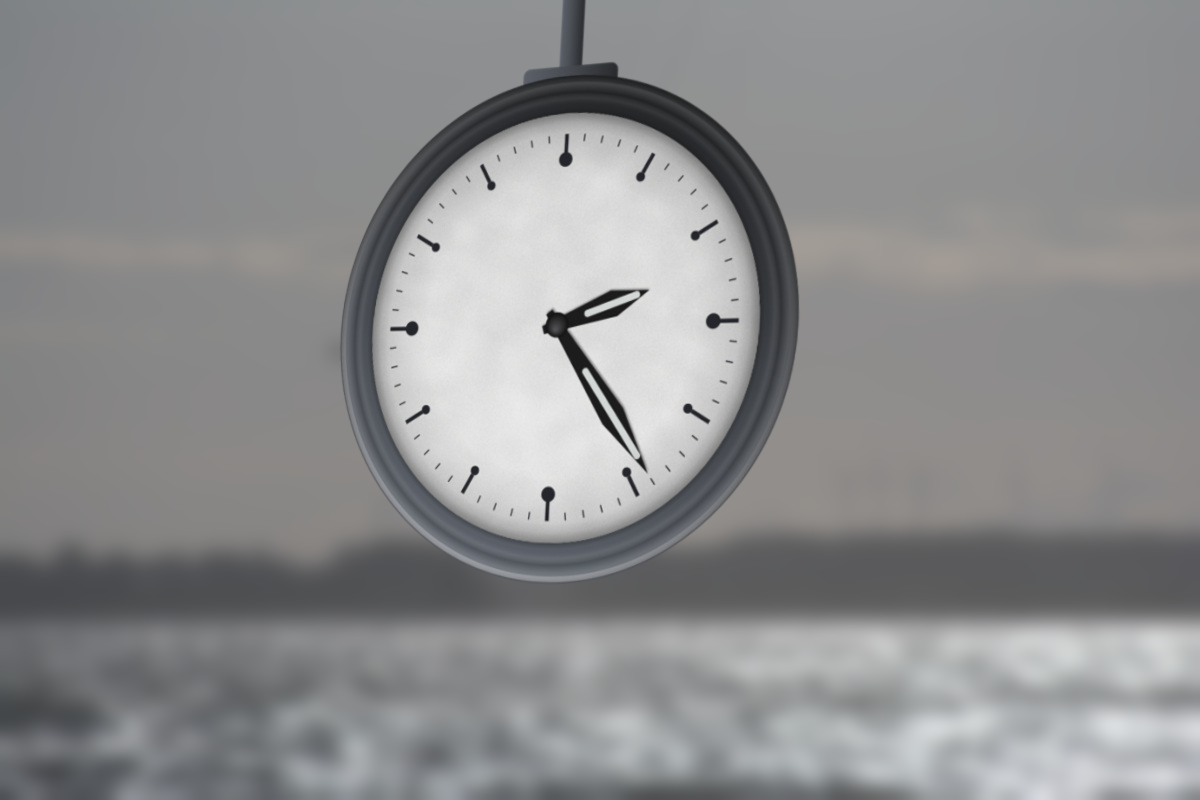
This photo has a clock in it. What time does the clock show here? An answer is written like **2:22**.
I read **2:24**
